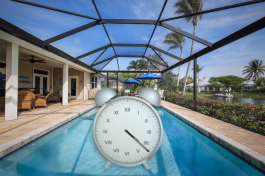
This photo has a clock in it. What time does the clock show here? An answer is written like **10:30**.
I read **4:22**
